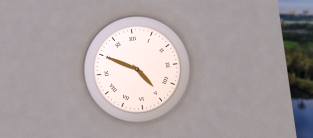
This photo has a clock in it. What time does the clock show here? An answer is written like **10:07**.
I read **4:50**
